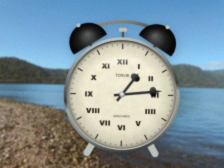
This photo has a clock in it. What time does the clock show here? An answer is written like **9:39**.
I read **1:14**
